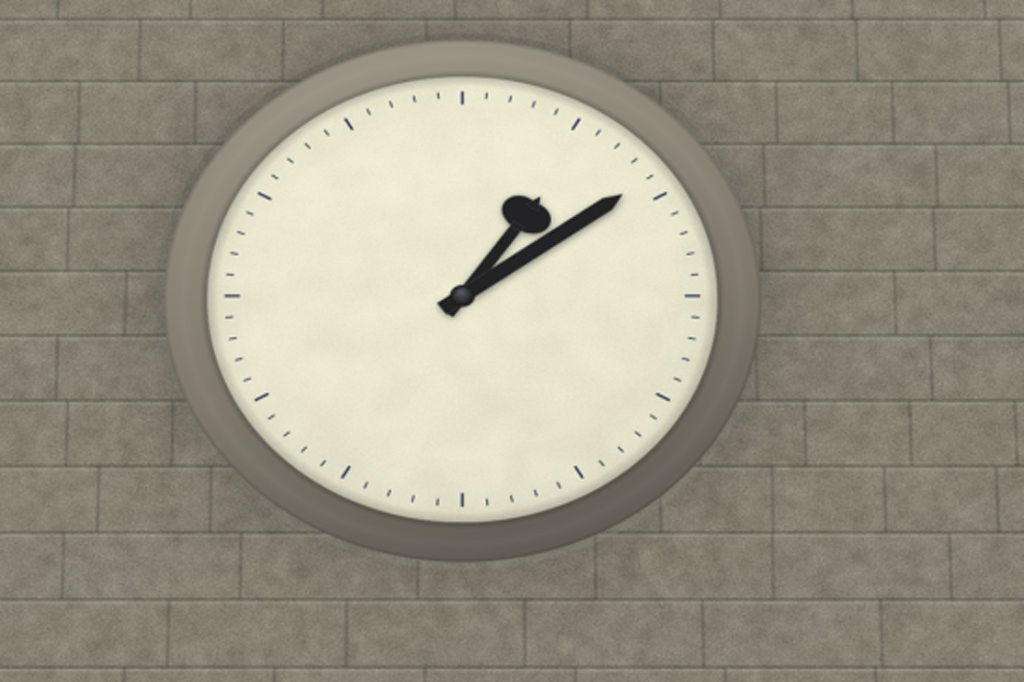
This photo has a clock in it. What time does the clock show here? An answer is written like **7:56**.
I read **1:09**
